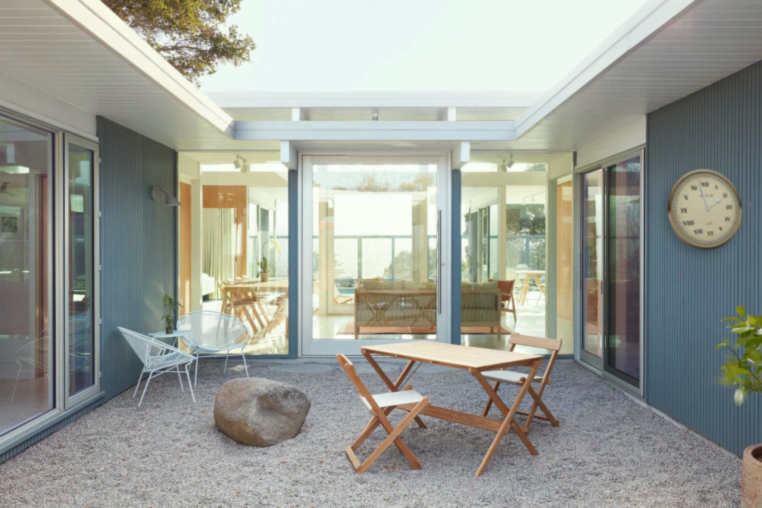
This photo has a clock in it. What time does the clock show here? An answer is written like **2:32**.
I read **1:58**
